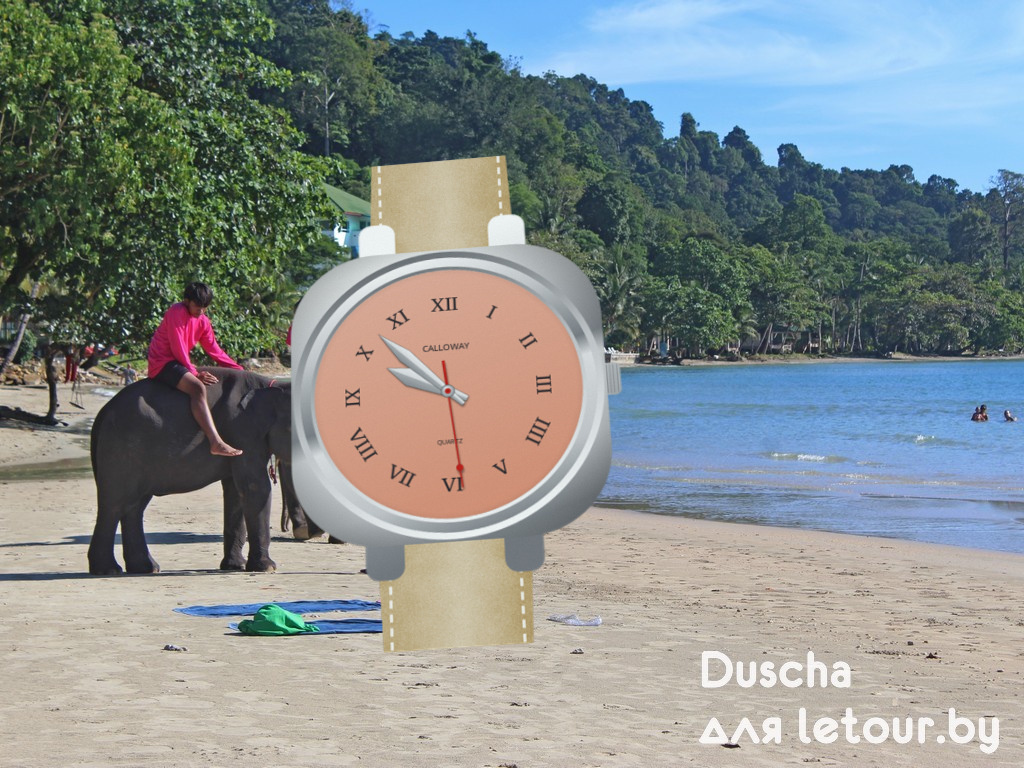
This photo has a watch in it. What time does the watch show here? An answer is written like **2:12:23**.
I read **9:52:29**
